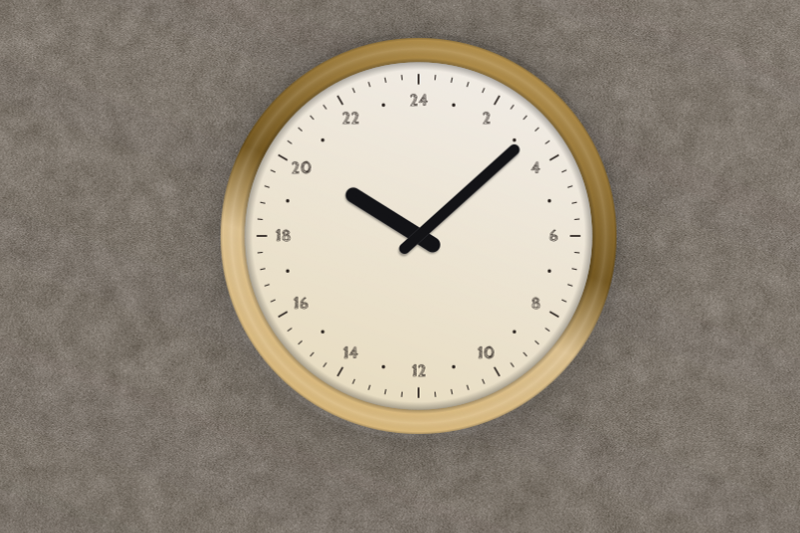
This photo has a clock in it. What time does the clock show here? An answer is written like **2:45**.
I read **20:08**
